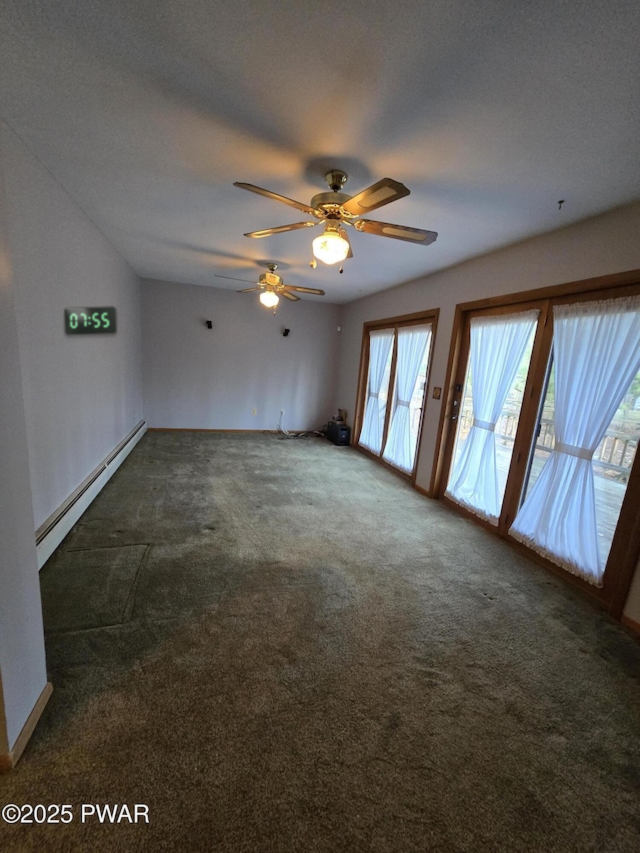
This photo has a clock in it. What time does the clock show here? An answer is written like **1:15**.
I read **7:55**
